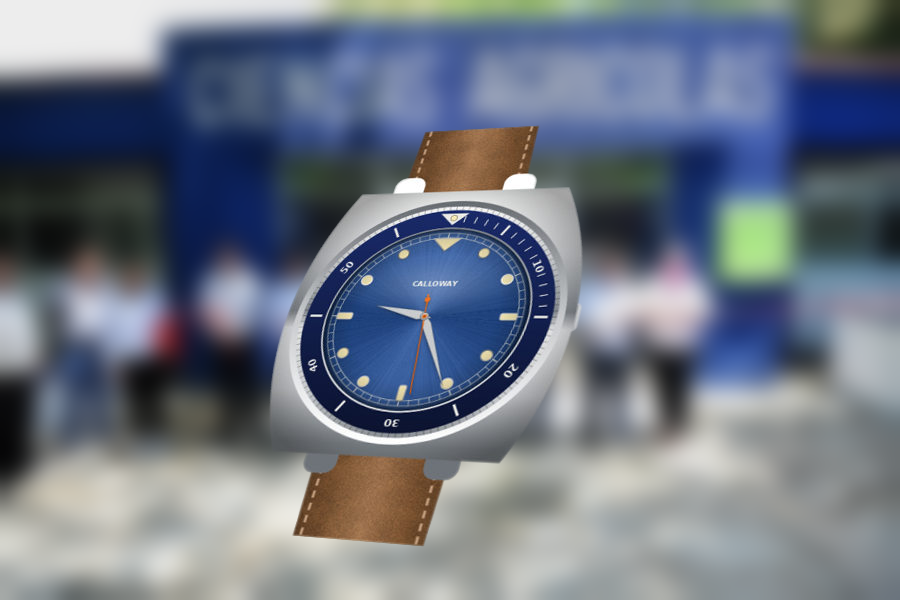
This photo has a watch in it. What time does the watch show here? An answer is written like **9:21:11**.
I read **9:25:29**
